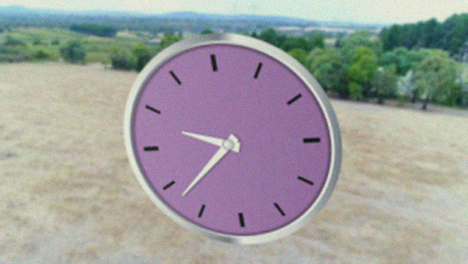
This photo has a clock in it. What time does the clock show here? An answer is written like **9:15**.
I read **9:38**
